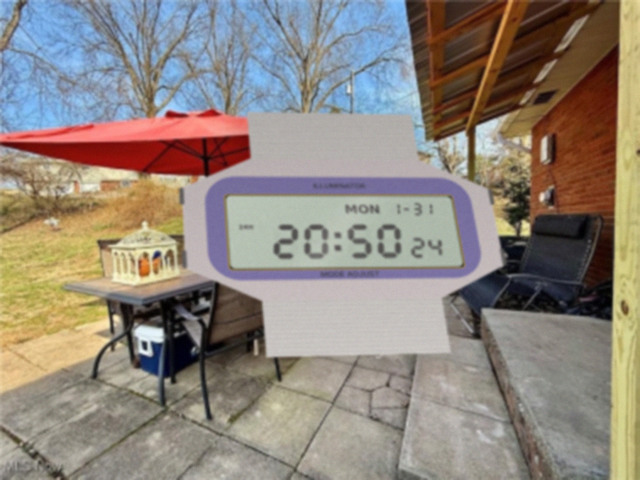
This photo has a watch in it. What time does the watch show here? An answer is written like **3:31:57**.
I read **20:50:24**
